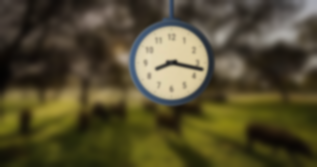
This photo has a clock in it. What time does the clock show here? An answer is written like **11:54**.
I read **8:17**
